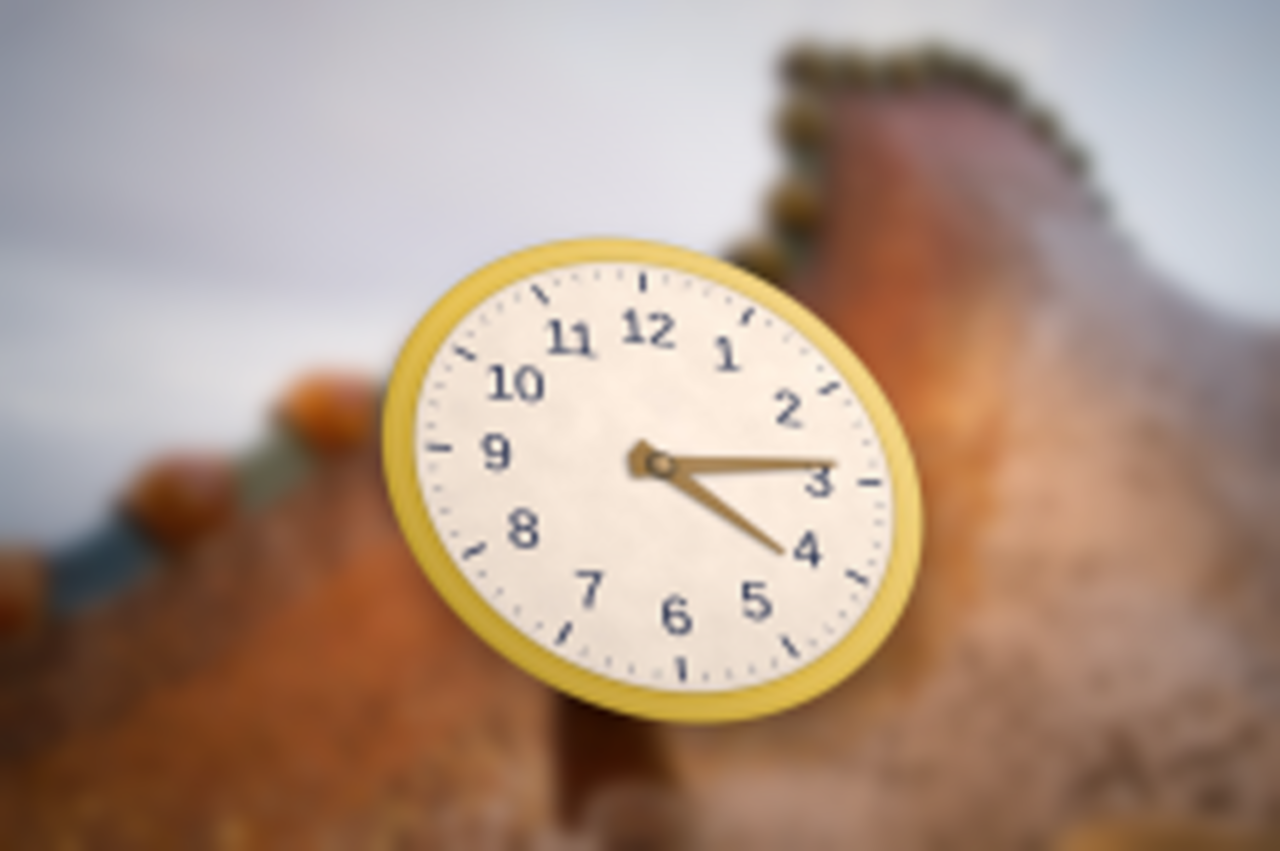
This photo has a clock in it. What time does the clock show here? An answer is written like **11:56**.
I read **4:14**
